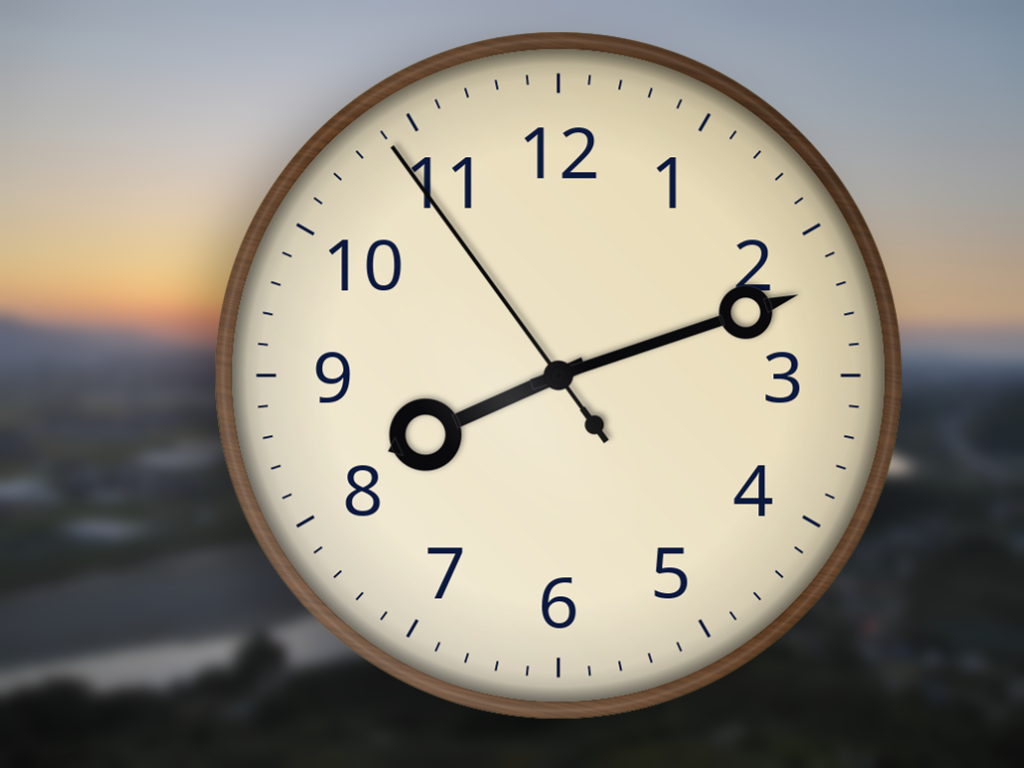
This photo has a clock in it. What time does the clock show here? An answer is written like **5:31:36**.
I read **8:11:54**
